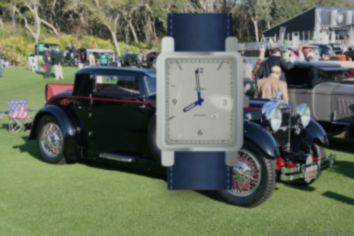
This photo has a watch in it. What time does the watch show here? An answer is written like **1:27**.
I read **7:59**
